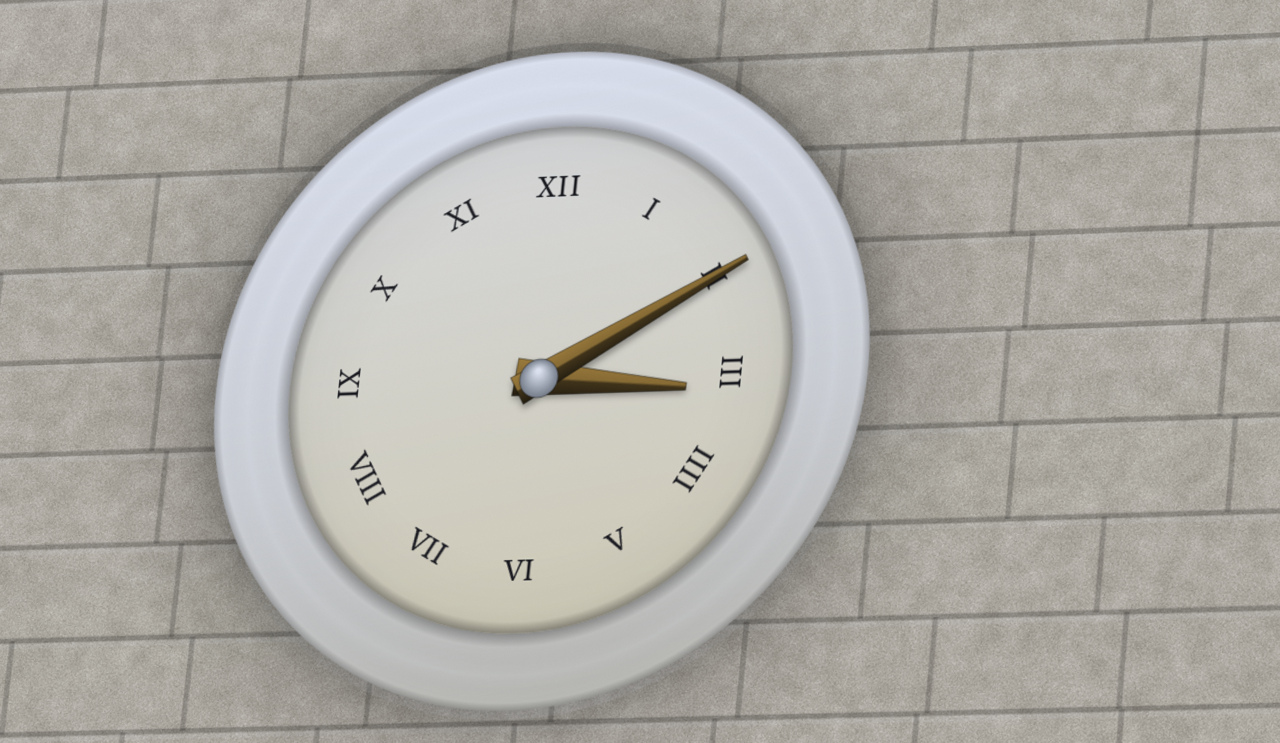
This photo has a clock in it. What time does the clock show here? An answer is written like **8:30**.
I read **3:10**
